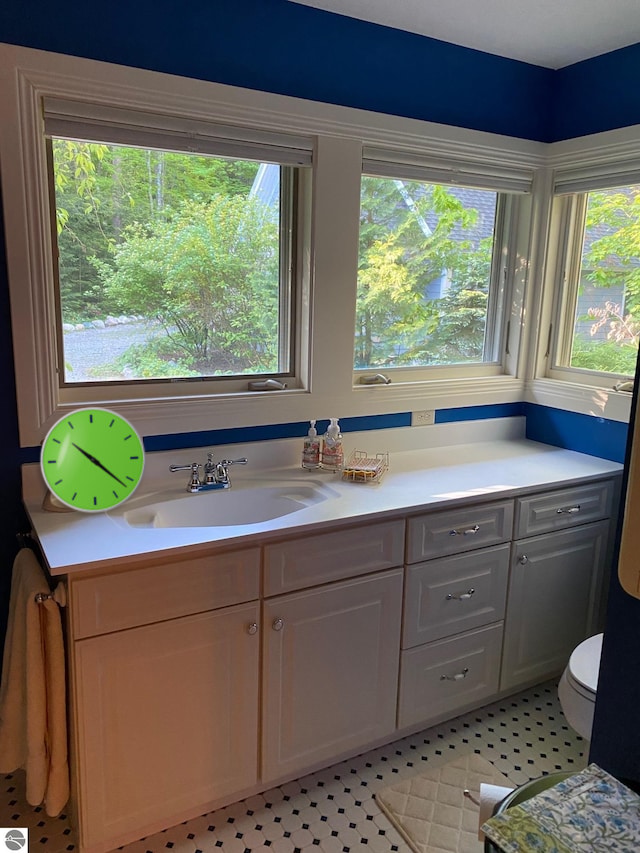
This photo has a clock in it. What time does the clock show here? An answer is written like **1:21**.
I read **10:22**
